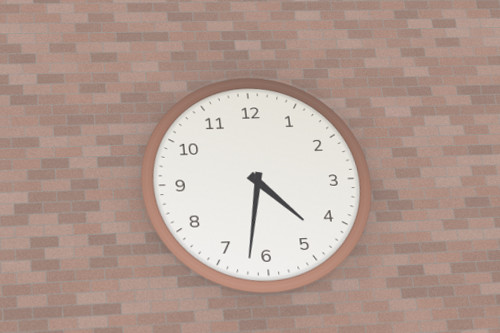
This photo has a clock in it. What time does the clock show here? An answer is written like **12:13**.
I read **4:32**
